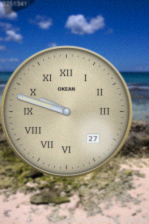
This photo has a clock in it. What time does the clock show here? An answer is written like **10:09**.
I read **9:48**
